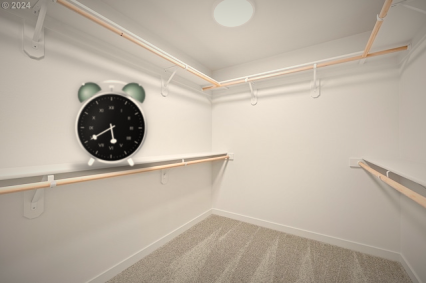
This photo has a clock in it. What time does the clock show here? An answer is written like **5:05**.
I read **5:40**
